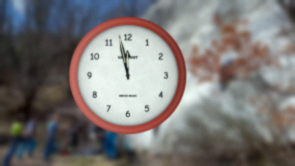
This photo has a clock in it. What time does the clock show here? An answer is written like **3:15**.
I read **11:58**
